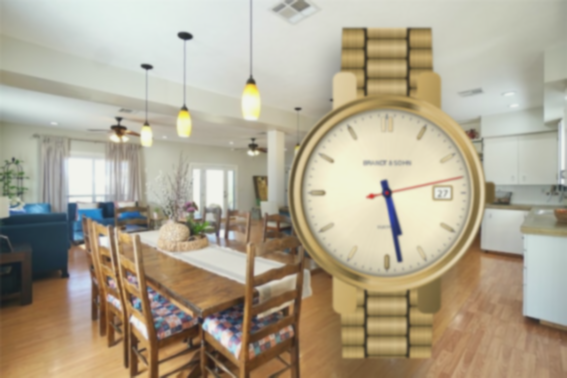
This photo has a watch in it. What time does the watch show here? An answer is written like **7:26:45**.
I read **5:28:13**
